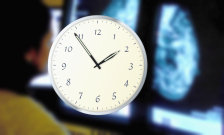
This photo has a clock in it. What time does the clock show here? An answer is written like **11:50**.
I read **1:54**
